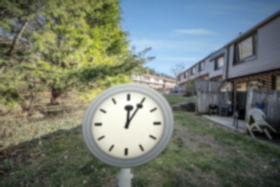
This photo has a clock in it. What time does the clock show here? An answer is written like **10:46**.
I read **12:05**
